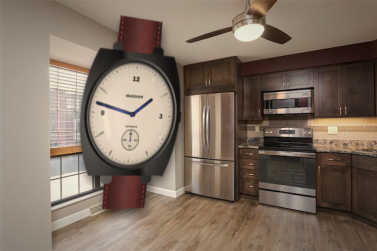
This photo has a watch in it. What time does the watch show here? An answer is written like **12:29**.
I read **1:47**
